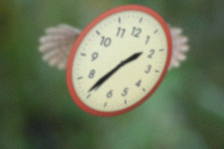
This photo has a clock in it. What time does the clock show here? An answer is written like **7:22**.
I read **1:36**
